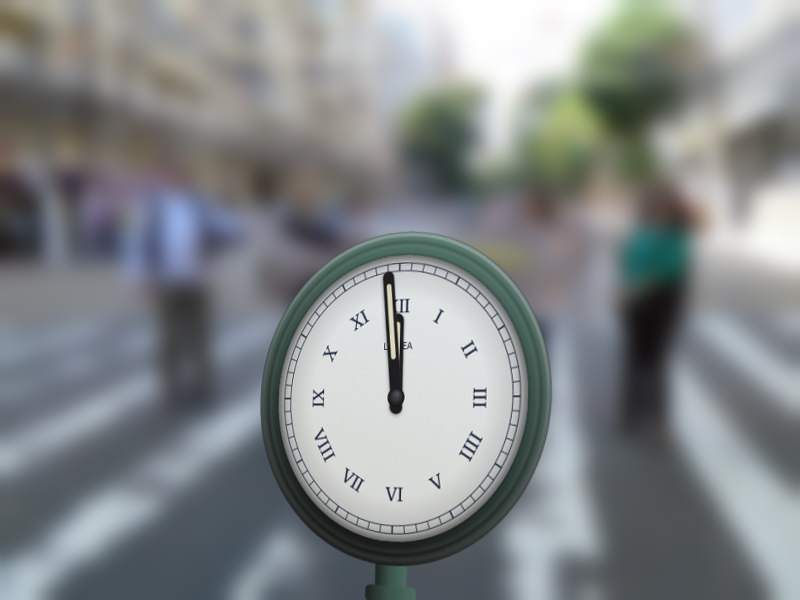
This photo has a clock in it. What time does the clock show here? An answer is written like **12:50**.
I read **11:59**
